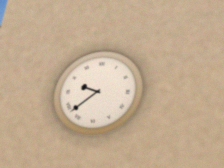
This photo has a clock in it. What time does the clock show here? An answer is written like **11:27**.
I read **9:38**
